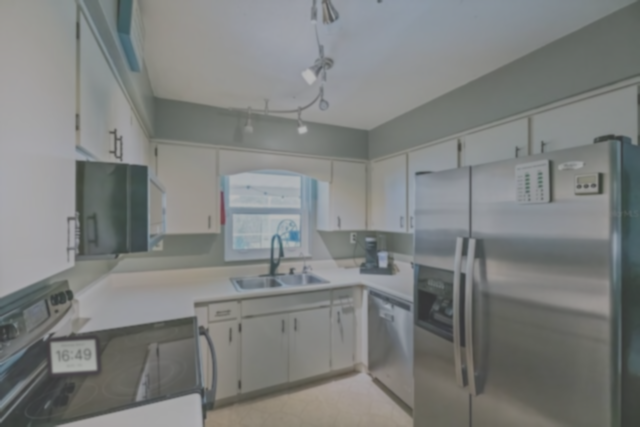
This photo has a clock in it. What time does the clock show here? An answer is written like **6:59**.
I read **16:49**
